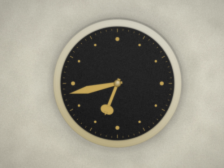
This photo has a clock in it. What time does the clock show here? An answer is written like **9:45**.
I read **6:43**
